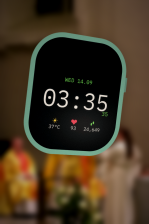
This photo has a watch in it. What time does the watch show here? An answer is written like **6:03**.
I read **3:35**
